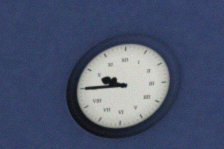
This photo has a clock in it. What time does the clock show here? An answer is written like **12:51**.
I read **9:45**
